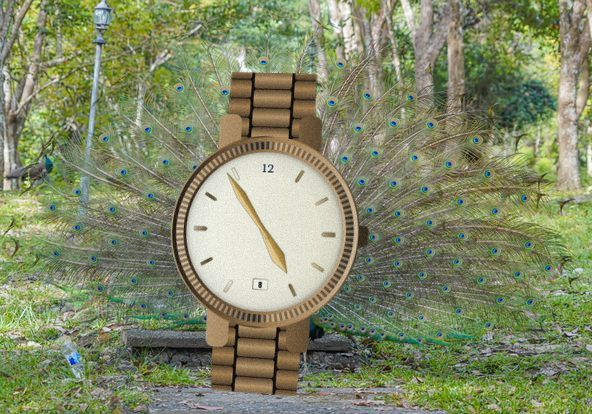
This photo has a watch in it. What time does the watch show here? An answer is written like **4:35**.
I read **4:54**
